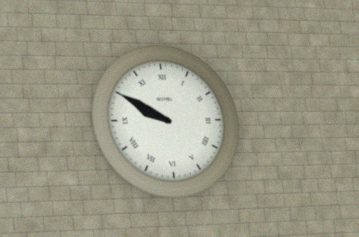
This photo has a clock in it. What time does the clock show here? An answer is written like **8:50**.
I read **9:50**
